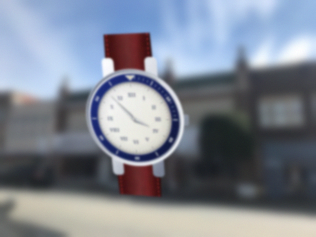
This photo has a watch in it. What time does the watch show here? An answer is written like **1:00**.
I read **3:53**
